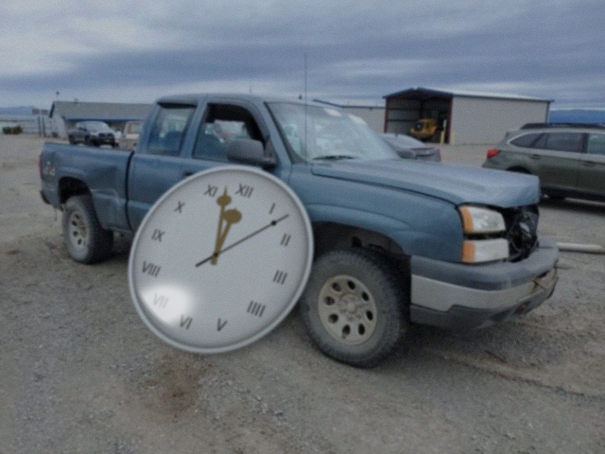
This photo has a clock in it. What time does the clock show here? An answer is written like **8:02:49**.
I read **11:57:07**
